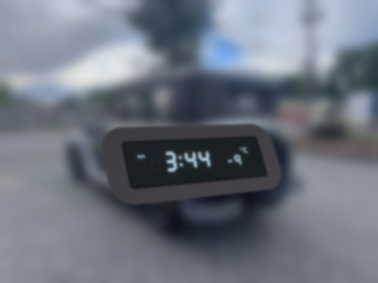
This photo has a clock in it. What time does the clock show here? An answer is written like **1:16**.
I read **3:44**
